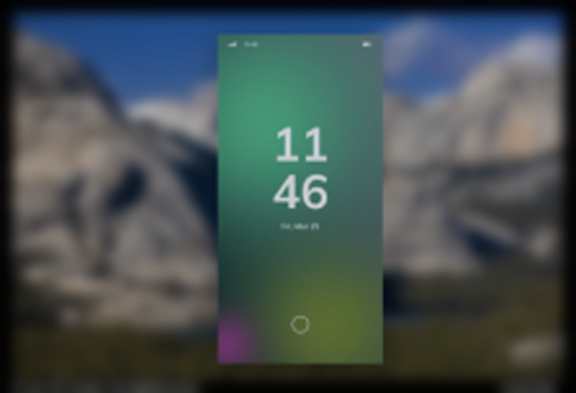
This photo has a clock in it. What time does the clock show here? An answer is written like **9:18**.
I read **11:46**
